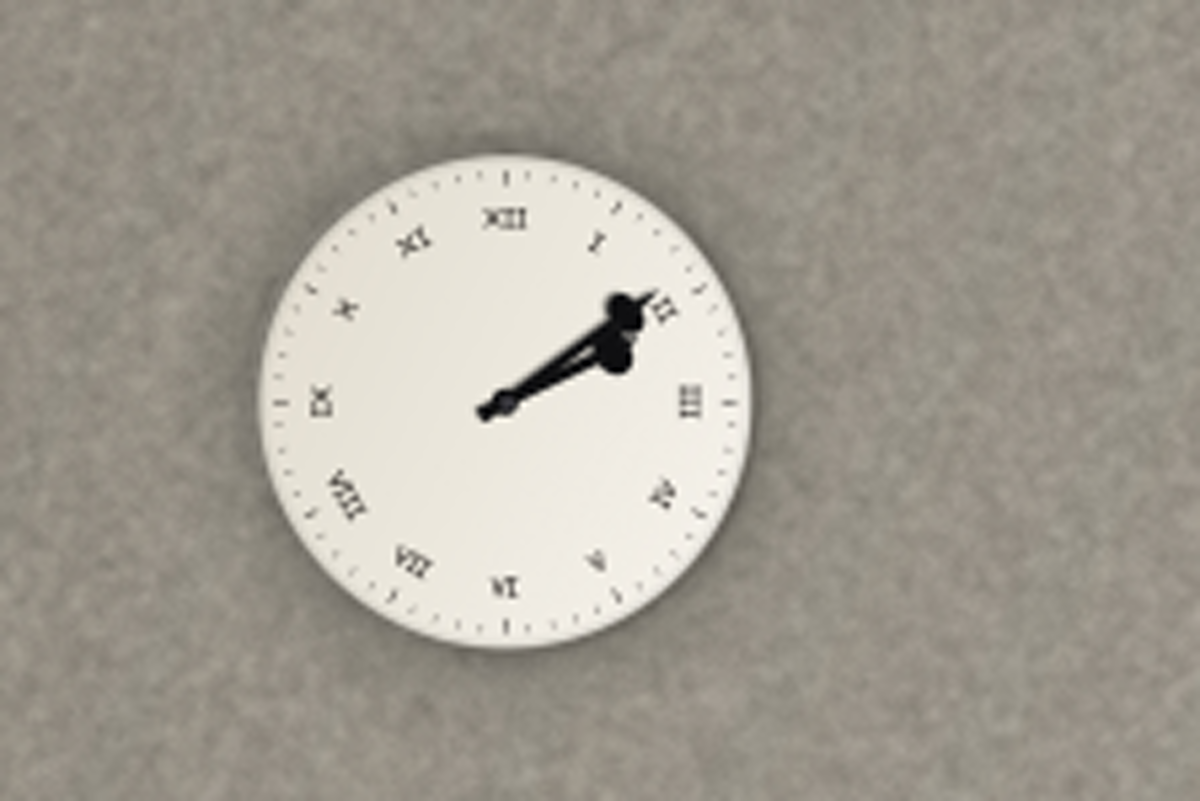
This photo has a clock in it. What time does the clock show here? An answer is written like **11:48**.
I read **2:09**
